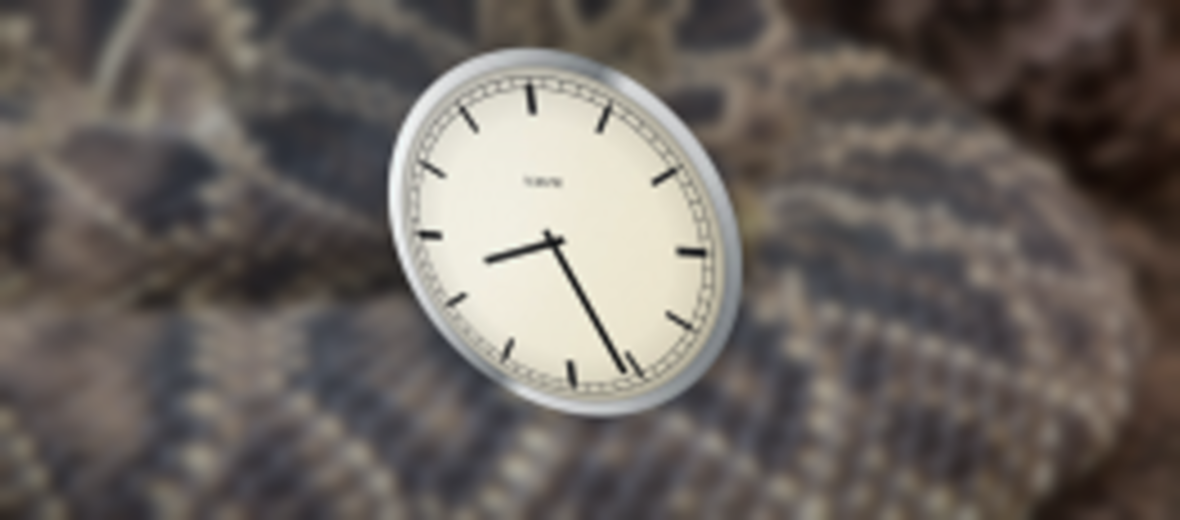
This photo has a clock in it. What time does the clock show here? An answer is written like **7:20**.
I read **8:26**
